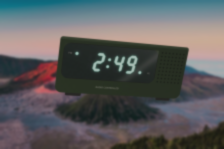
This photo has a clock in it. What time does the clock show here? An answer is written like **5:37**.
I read **2:49**
